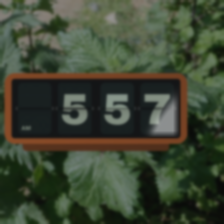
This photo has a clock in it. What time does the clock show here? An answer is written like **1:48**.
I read **5:57**
